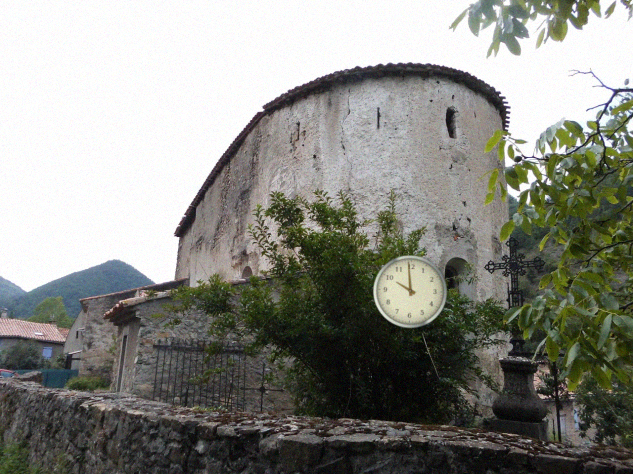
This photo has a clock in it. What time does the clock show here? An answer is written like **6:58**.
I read **9:59**
